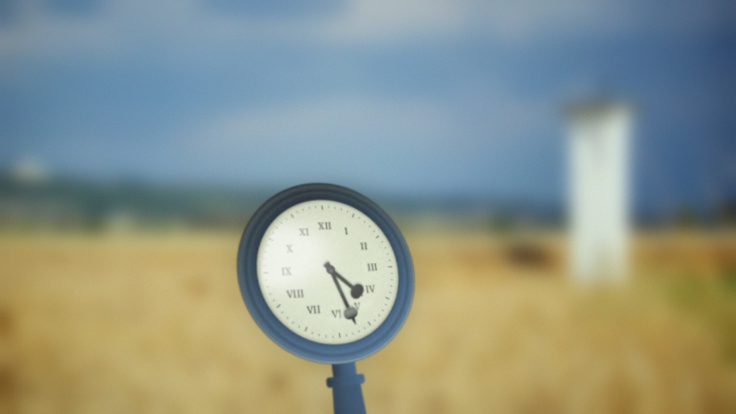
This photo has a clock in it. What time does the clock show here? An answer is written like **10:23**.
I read **4:27**
